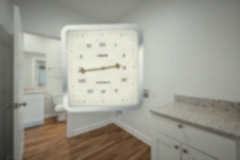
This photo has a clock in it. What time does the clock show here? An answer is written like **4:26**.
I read **2:44**
